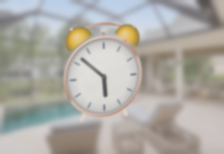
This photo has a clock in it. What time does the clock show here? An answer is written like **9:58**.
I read **5:52**
